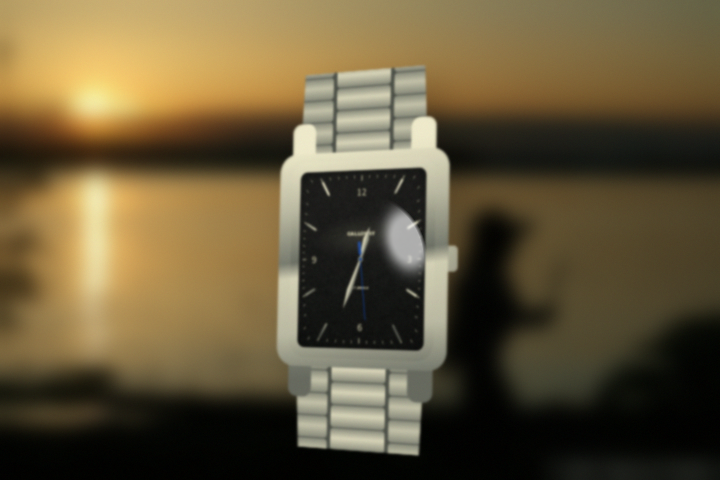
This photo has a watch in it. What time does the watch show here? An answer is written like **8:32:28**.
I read **12:33:29**
